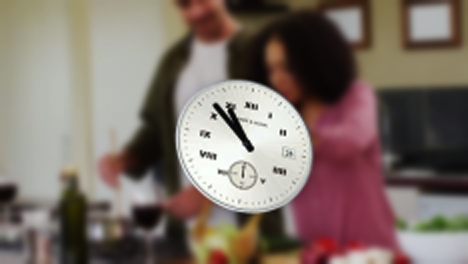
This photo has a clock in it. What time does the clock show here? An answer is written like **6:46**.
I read **10:52**
